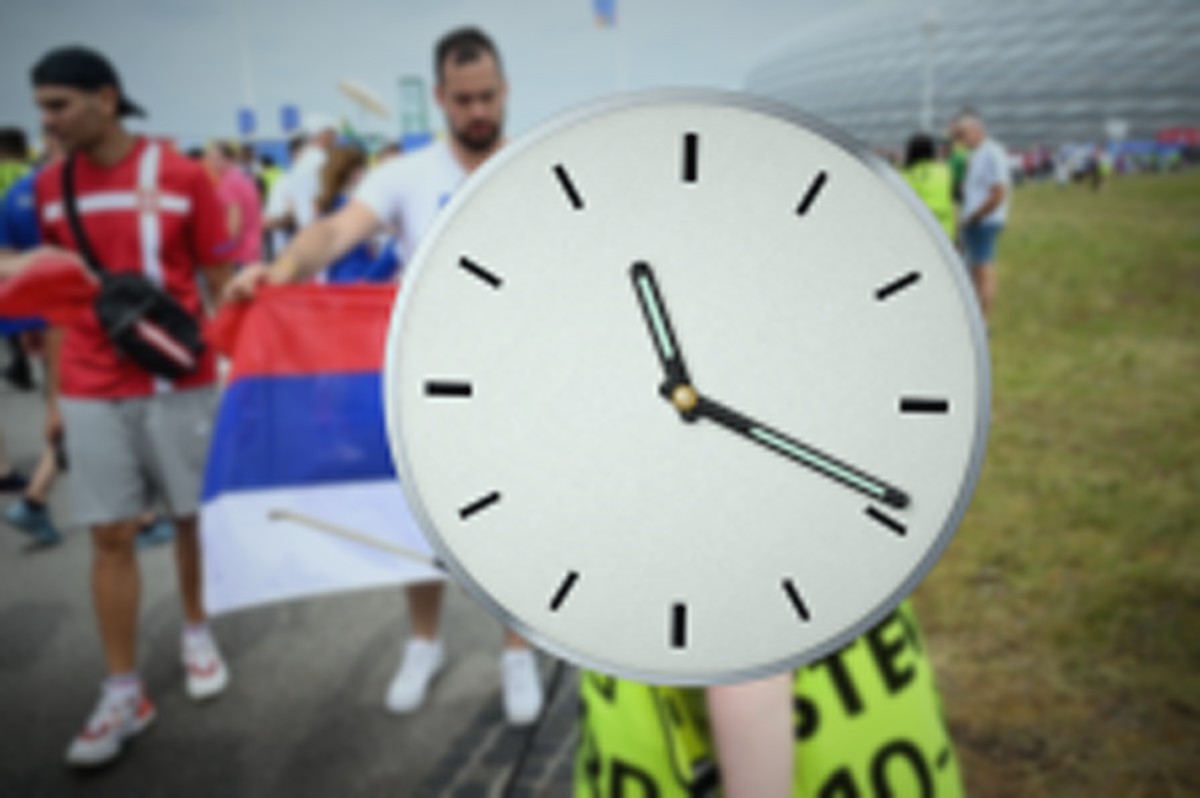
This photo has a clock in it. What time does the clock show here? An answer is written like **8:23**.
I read **11:19**
